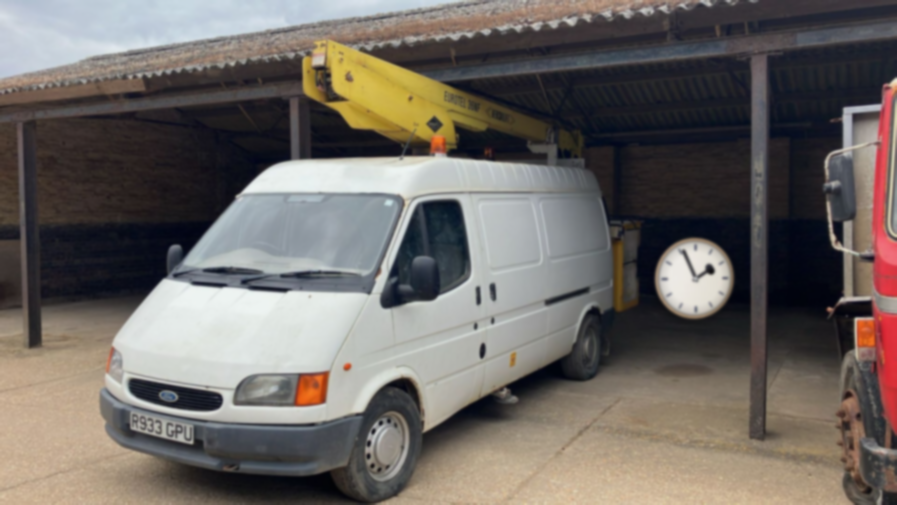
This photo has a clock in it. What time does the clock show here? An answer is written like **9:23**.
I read **1:56**
